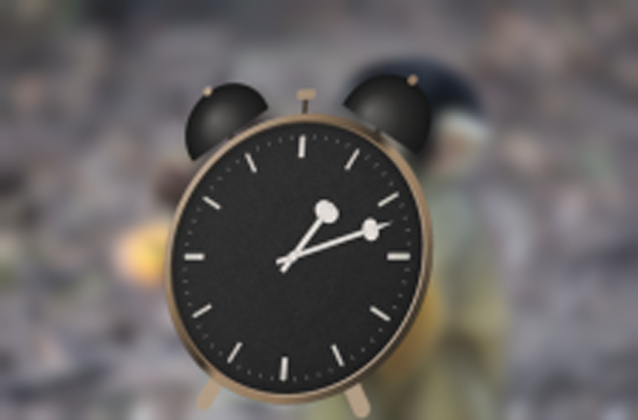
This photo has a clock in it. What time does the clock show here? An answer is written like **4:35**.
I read **1:12**
